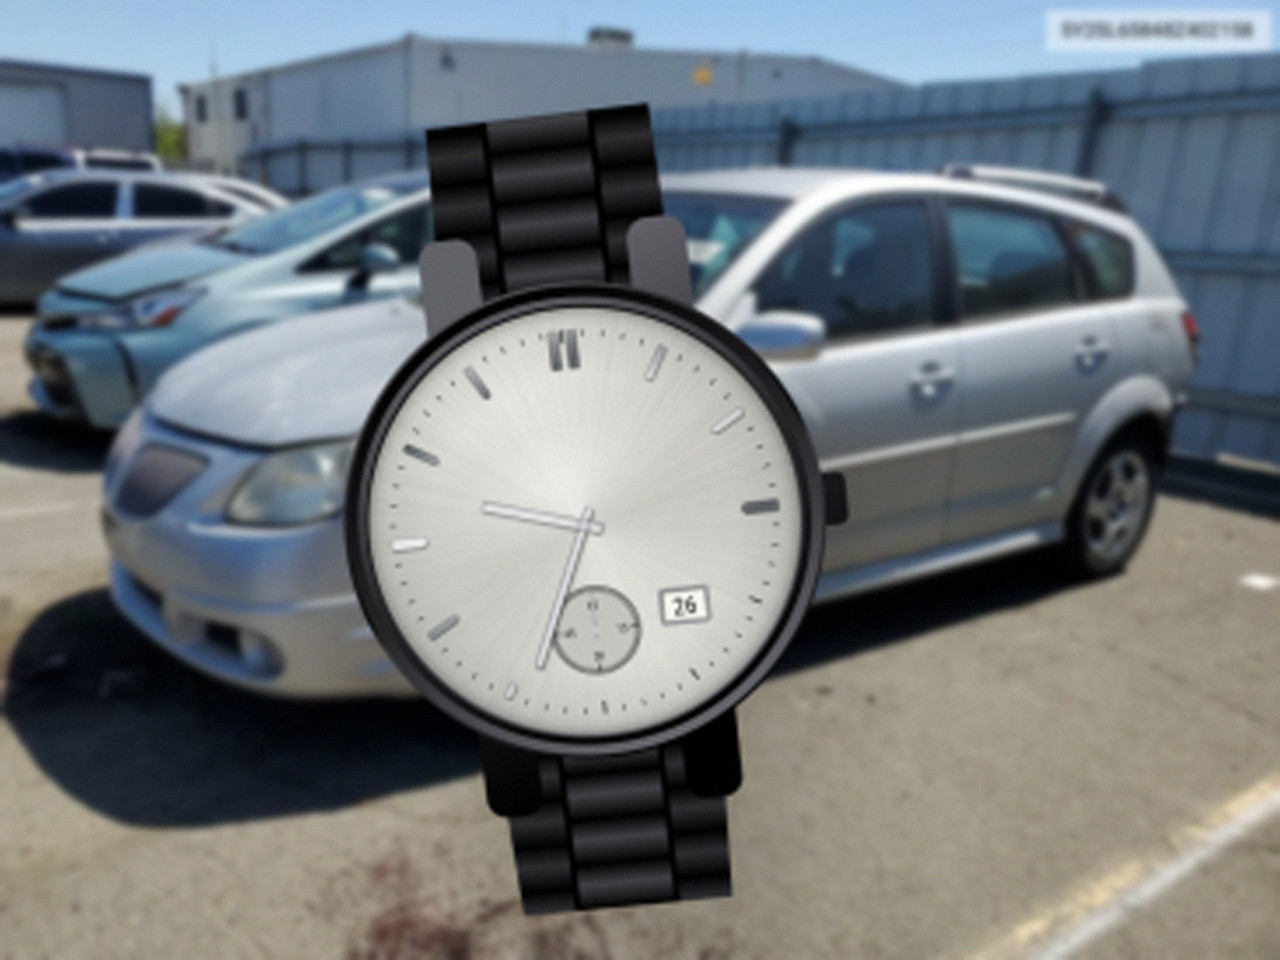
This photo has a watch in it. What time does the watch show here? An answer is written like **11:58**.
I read **9:34**
